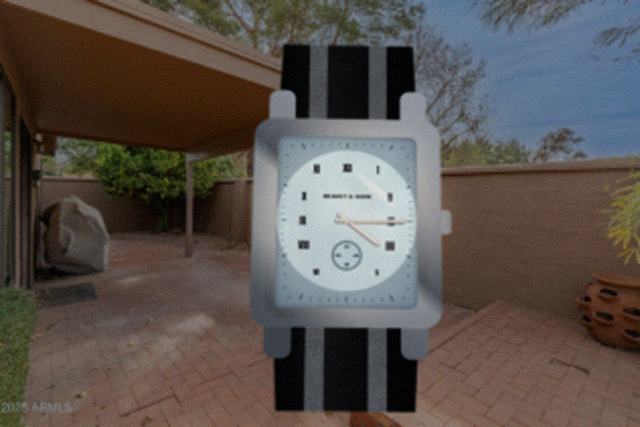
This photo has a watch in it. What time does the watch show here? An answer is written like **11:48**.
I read **4:15**
